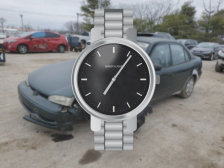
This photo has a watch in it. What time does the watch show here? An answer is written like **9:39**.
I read **7:06**
